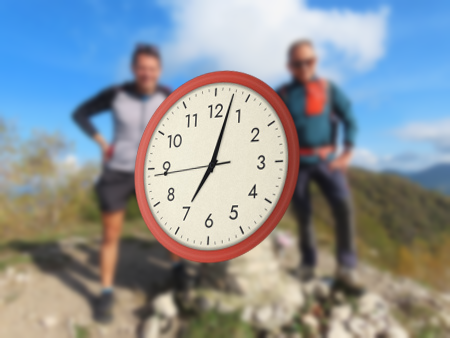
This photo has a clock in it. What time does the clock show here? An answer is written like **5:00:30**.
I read **7:02:44**
